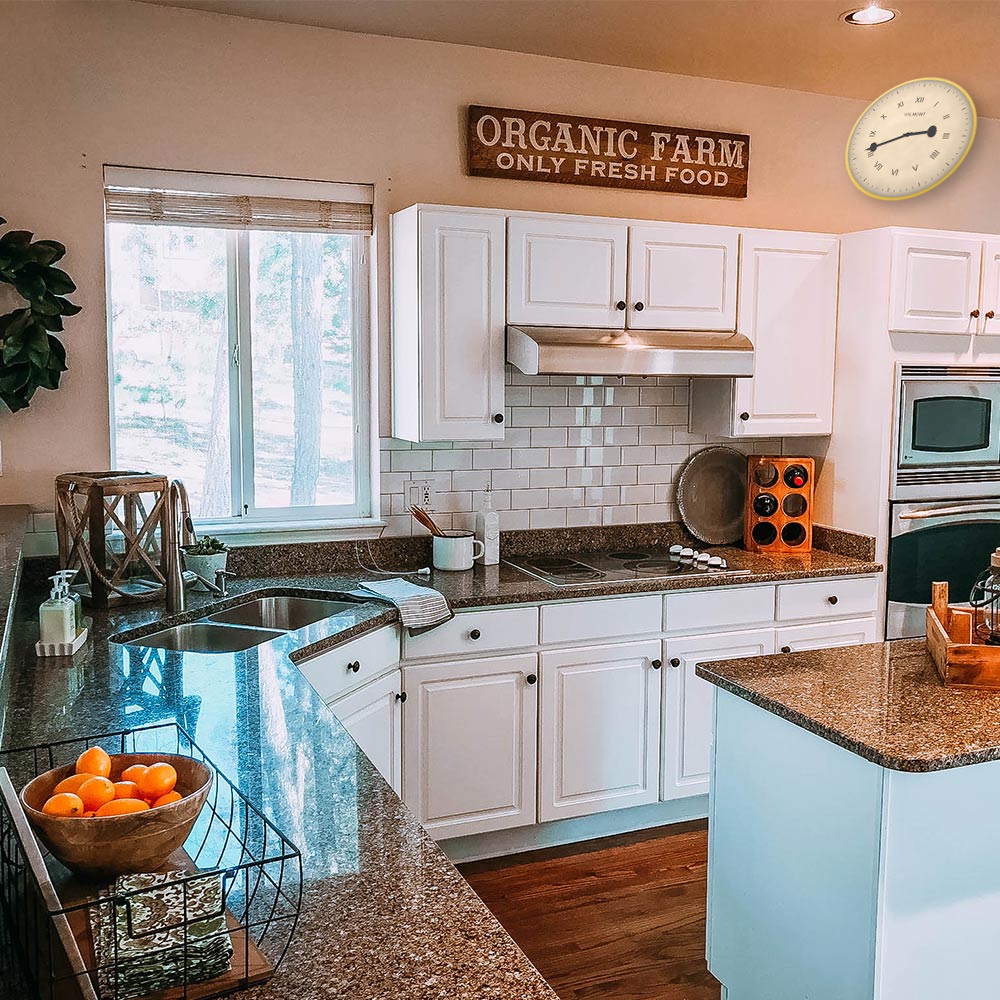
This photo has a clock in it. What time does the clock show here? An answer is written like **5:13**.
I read **2:41**
